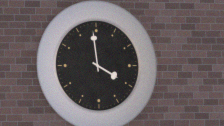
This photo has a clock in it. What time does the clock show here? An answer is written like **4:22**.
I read **3:59**
